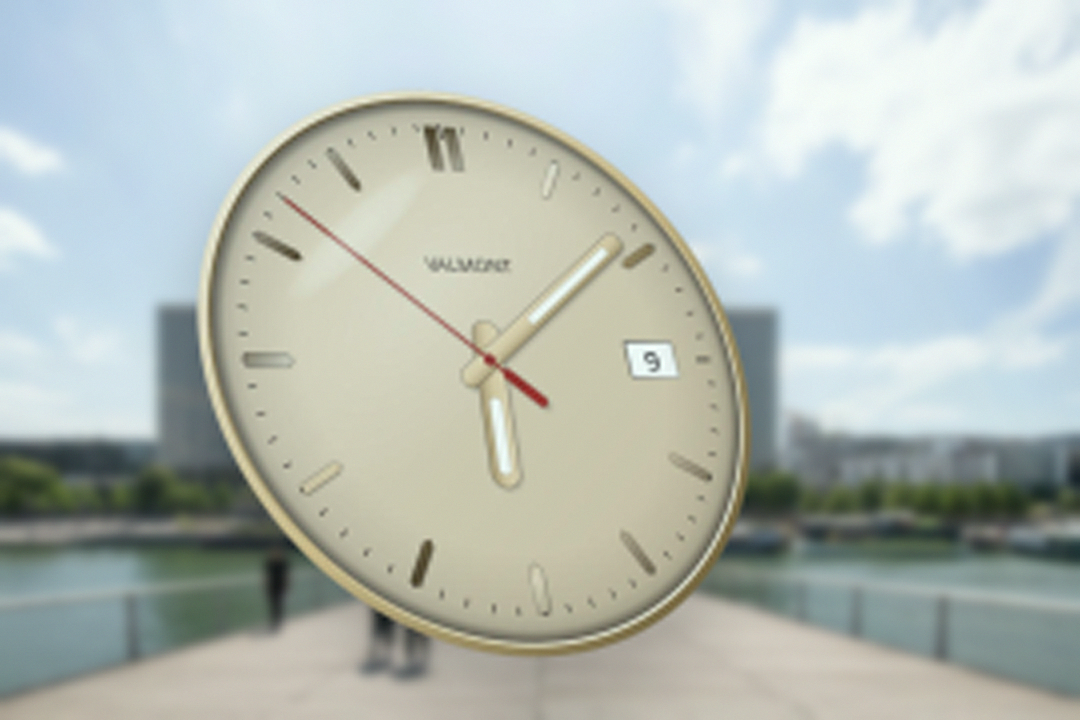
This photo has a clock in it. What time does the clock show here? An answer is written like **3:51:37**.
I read **6:08:52**
